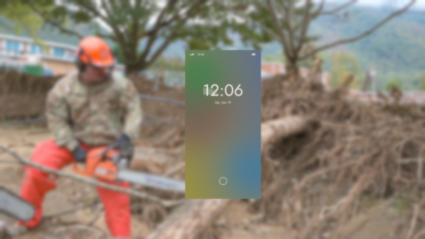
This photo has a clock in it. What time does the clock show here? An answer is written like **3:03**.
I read **12:06**
